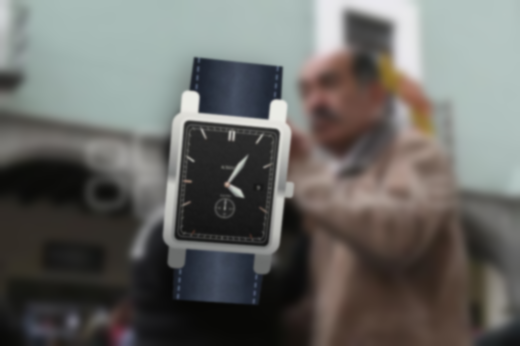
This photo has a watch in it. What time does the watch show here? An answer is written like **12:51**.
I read **4:05**
